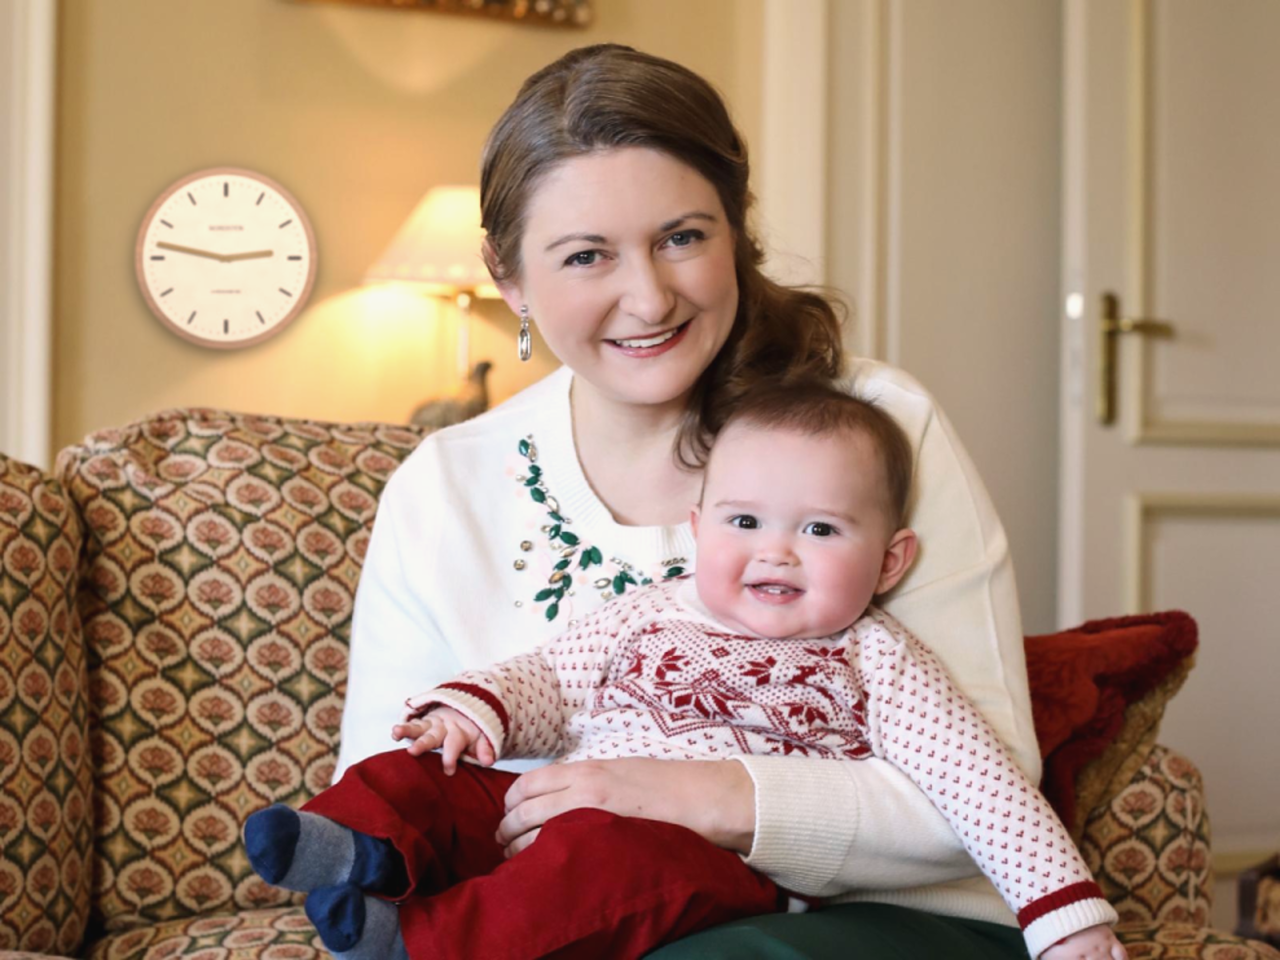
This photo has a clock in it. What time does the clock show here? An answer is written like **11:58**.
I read **2:47**
